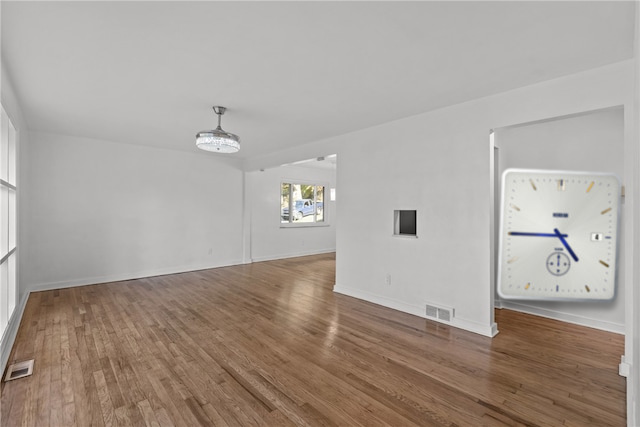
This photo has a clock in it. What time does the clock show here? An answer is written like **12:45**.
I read **4:45**
